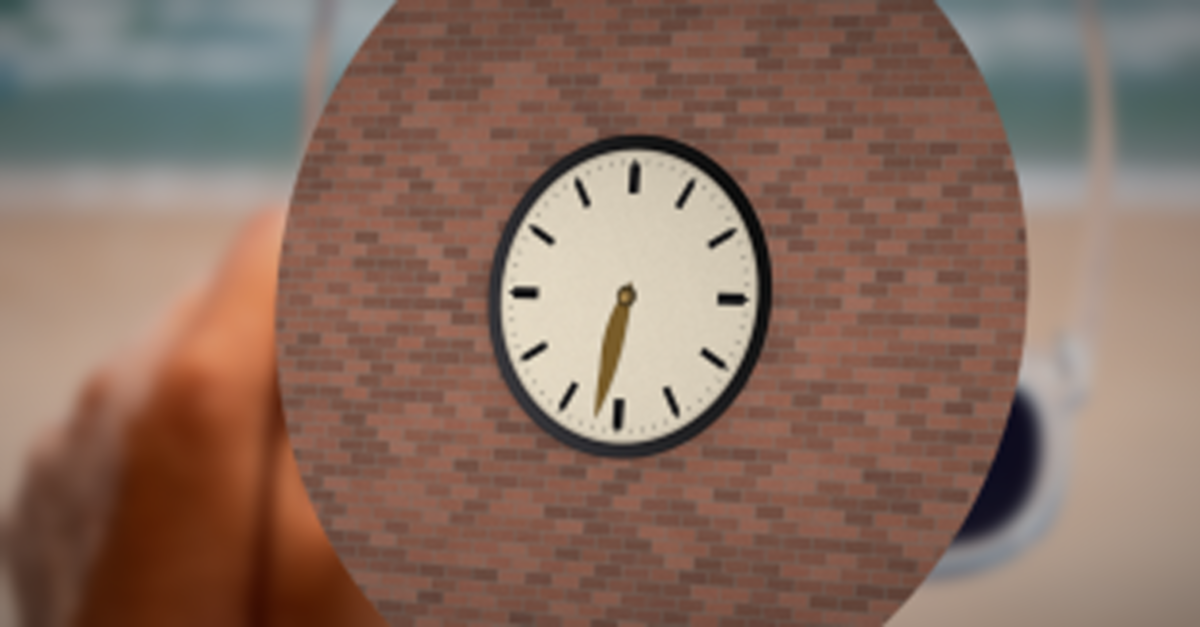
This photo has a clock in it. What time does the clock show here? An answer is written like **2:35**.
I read **6:32**
